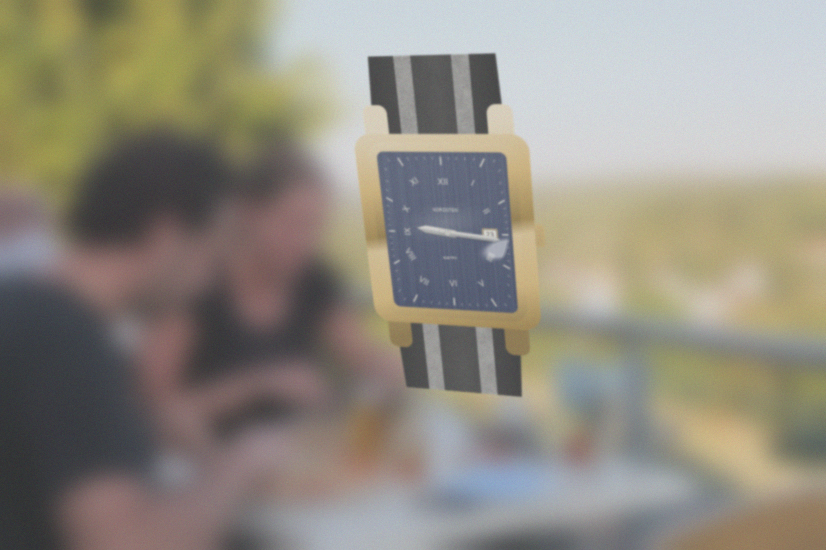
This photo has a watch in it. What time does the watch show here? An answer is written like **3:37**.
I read **9:16**
